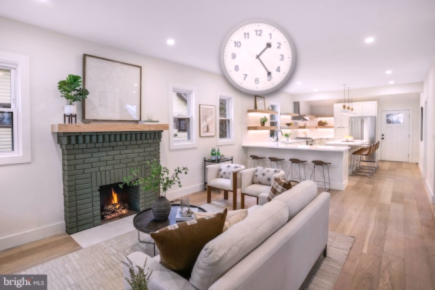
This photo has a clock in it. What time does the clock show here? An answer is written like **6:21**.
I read **1:24**
